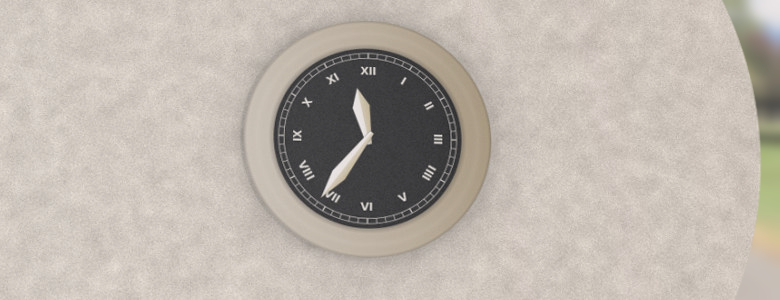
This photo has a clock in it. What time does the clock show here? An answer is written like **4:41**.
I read **11:36**
